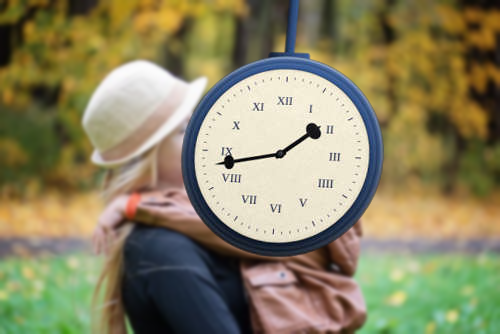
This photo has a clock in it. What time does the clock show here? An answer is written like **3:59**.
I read **1:43**
